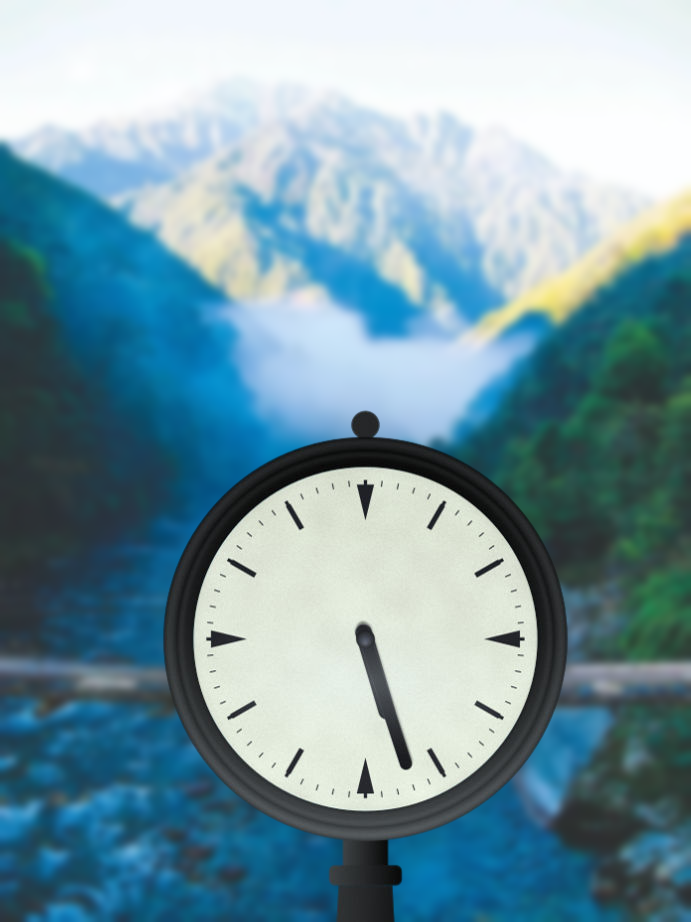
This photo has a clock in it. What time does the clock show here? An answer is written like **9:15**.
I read **5:27**
